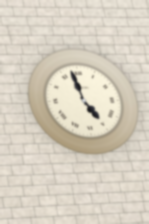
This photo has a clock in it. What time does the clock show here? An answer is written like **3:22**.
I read **4:58**
